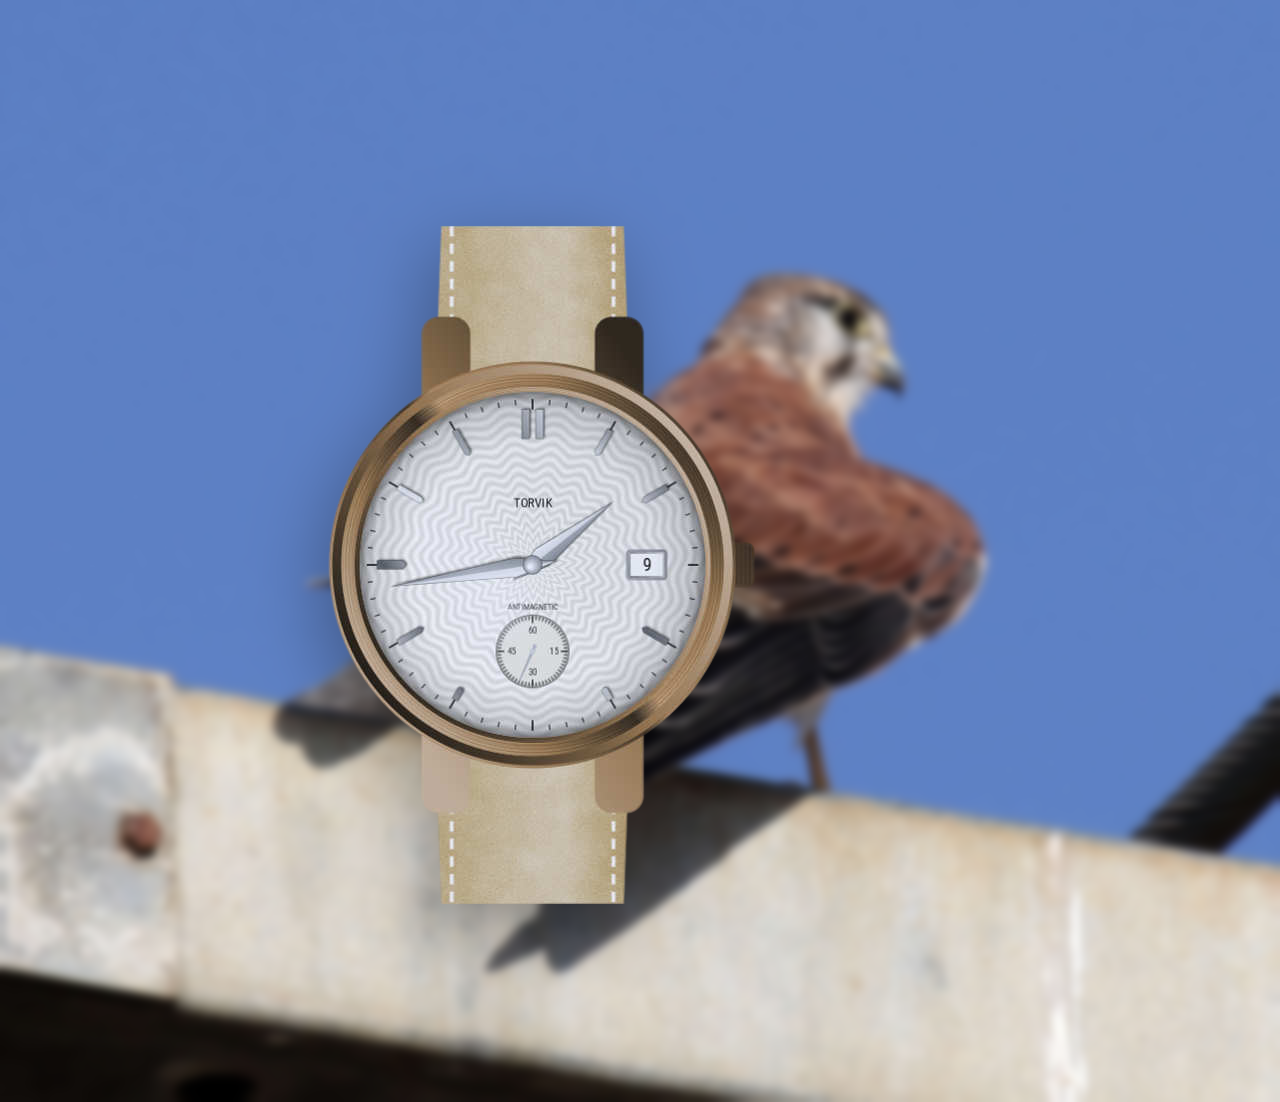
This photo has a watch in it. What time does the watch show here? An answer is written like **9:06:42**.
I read **1:43:34**
